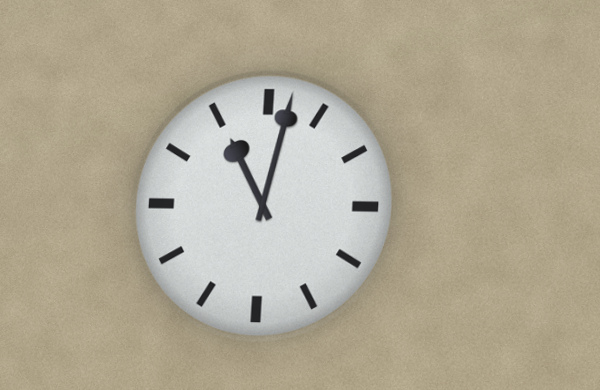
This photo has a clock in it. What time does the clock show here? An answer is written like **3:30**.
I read **11:02**
